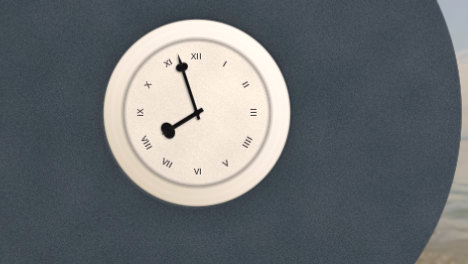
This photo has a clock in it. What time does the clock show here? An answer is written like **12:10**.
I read **7:57**
